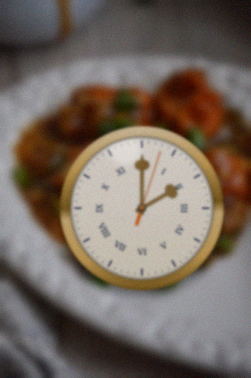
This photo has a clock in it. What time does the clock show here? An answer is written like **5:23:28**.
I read **2:00:03**
